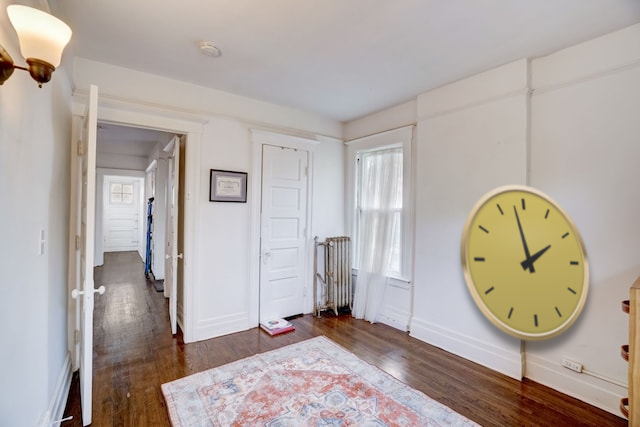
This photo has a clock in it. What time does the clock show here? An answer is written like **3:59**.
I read **1:58**
